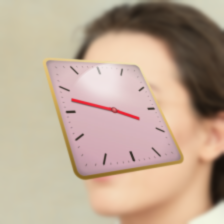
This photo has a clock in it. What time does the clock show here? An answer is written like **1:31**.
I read **3:48**
